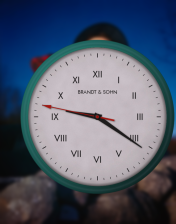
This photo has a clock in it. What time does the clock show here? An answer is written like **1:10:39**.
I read **9:20:47**
